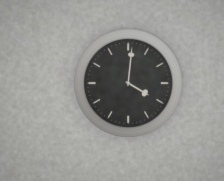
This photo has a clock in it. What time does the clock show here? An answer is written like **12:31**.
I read **4:01**
